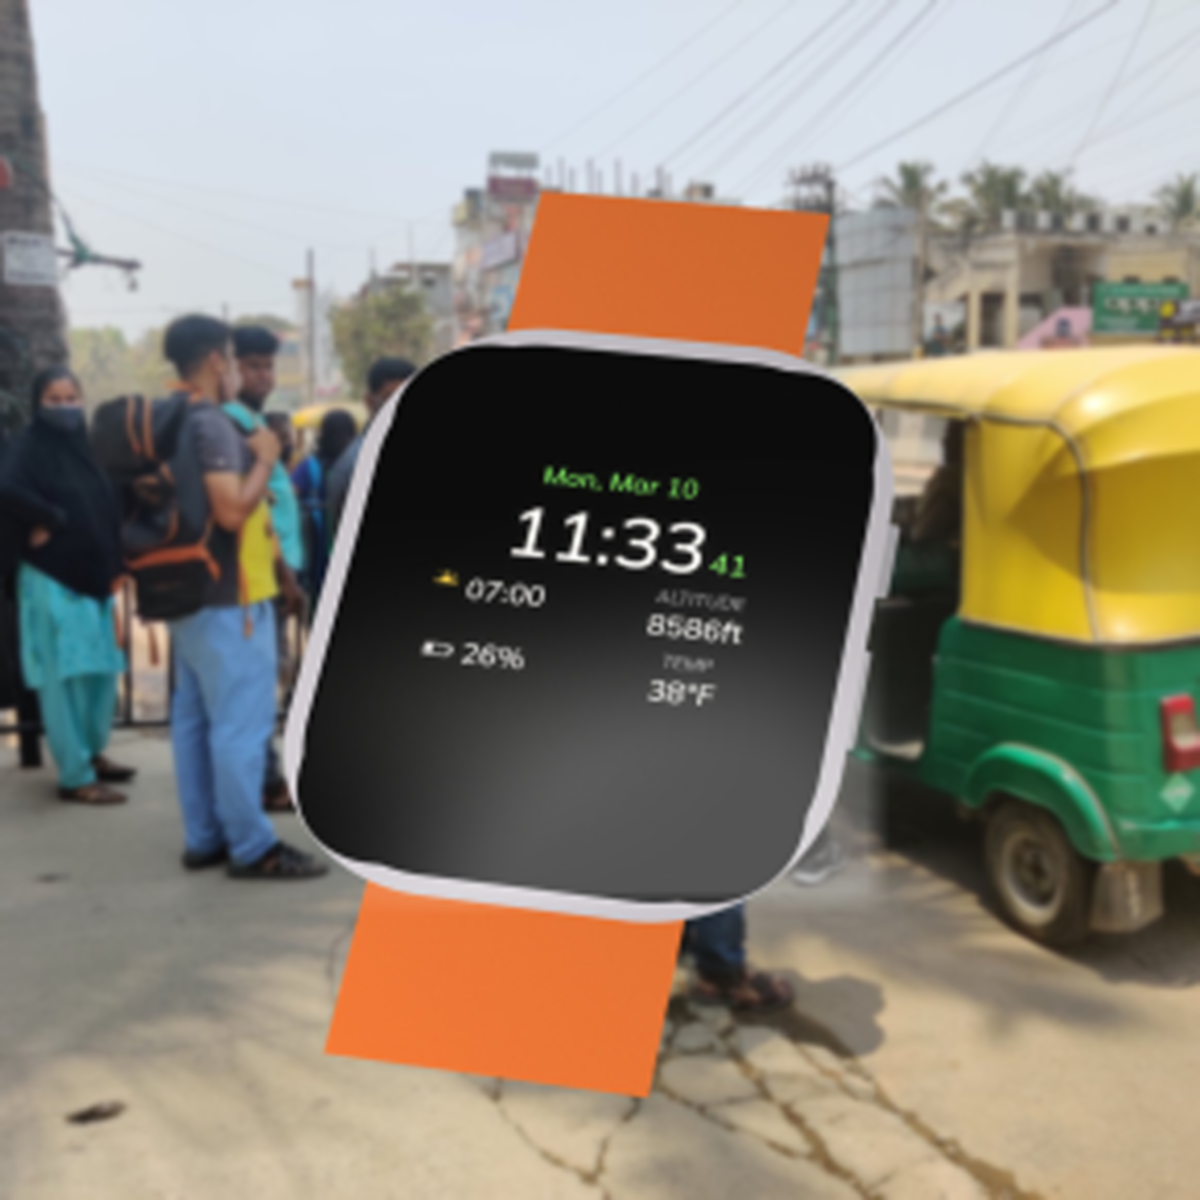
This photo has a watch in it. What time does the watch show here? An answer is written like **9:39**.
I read **11:33**
